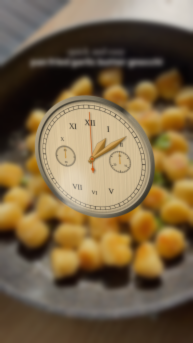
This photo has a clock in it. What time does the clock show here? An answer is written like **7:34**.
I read **1:09**
